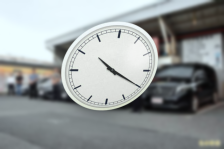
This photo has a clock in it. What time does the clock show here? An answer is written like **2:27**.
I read **10:20**
